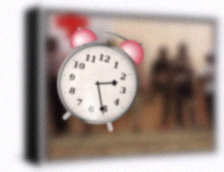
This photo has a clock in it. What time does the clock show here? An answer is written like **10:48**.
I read **2:26**
